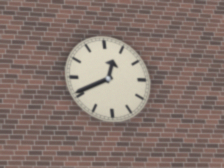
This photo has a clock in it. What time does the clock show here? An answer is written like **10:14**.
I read **12:41**
